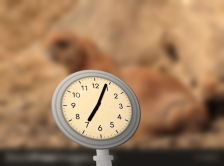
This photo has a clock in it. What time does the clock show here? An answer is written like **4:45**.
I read **7:04**
